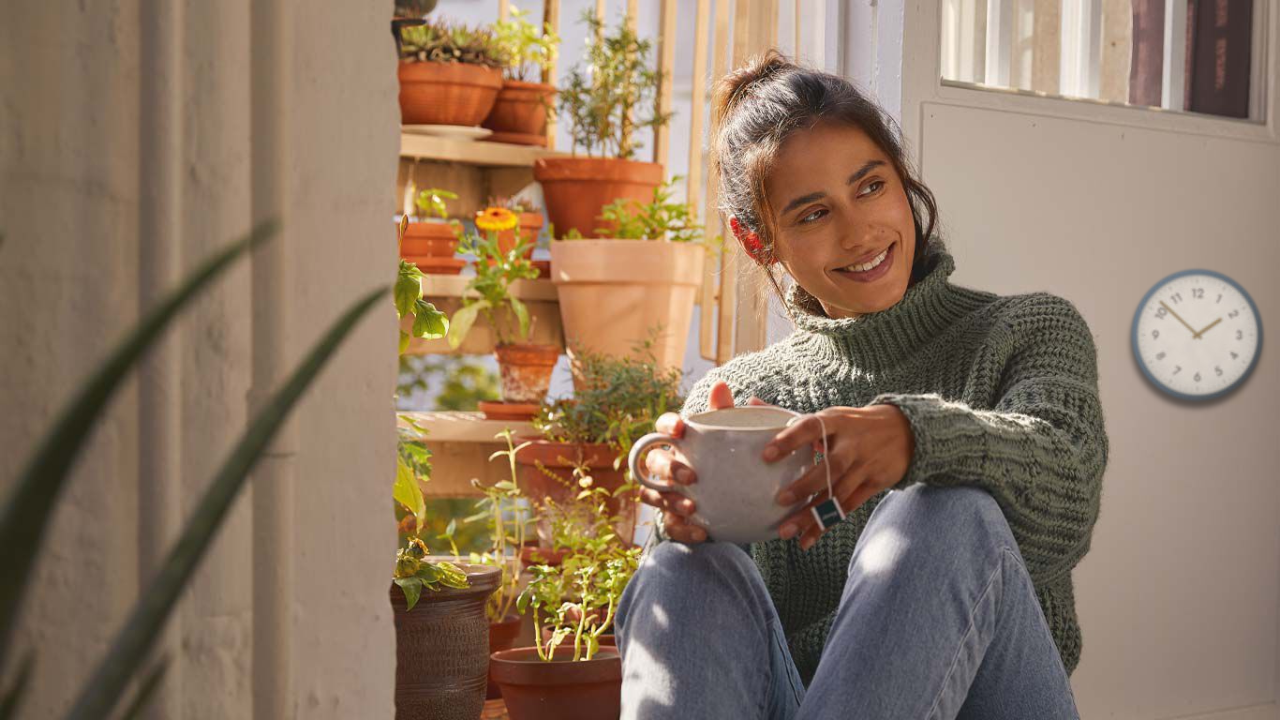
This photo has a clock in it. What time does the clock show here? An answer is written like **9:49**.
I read **1:52**
